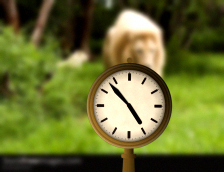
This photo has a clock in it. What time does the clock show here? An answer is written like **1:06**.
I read **4:53**
